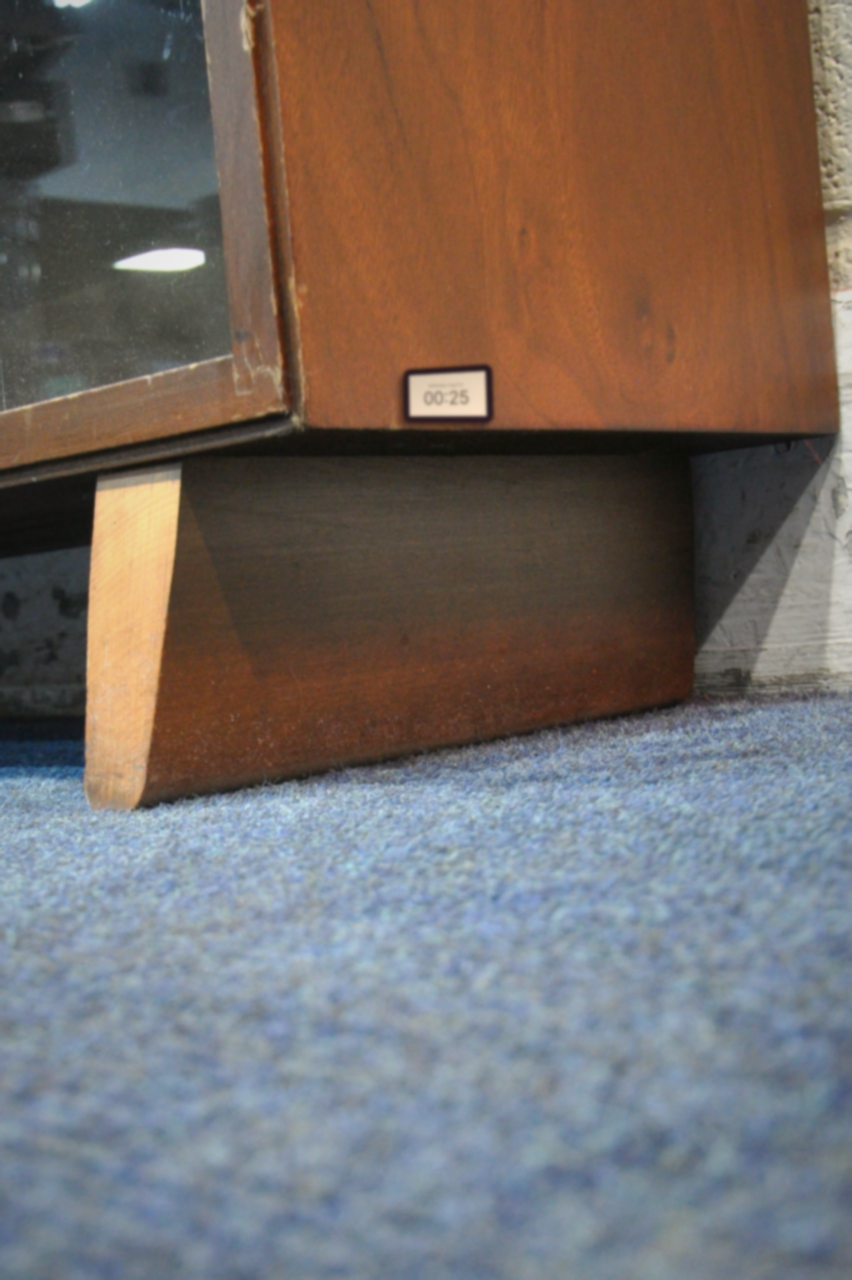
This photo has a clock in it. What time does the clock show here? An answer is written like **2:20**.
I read **0:25**
